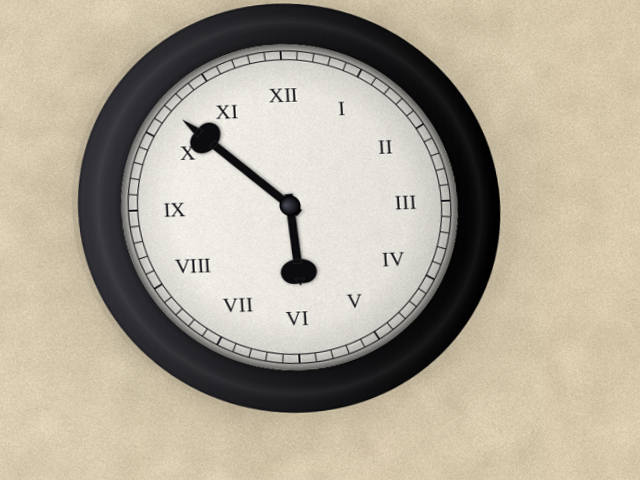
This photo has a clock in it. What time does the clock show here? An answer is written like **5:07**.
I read **5:52**
